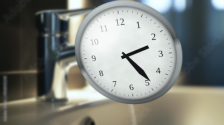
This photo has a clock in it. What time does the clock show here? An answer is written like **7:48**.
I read **2:24**
